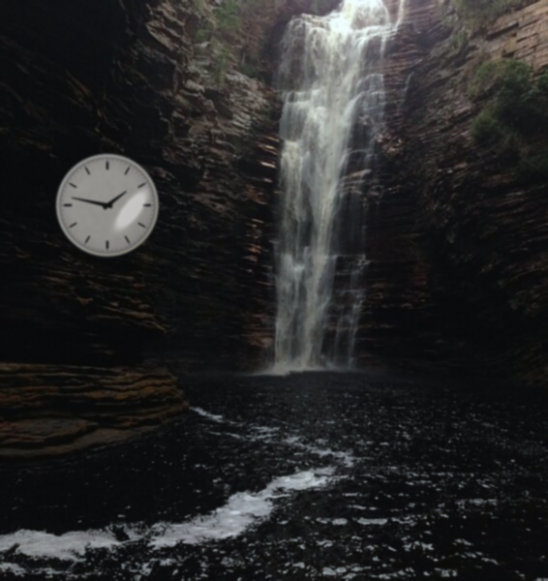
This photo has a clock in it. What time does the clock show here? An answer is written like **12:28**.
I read **1:47**
